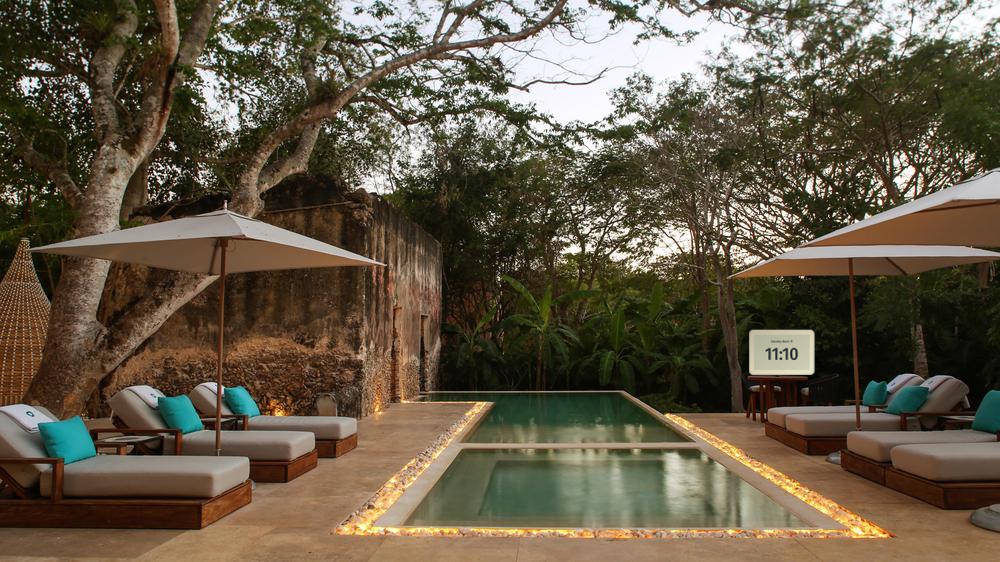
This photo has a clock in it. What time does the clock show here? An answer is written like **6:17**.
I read **11:10**
